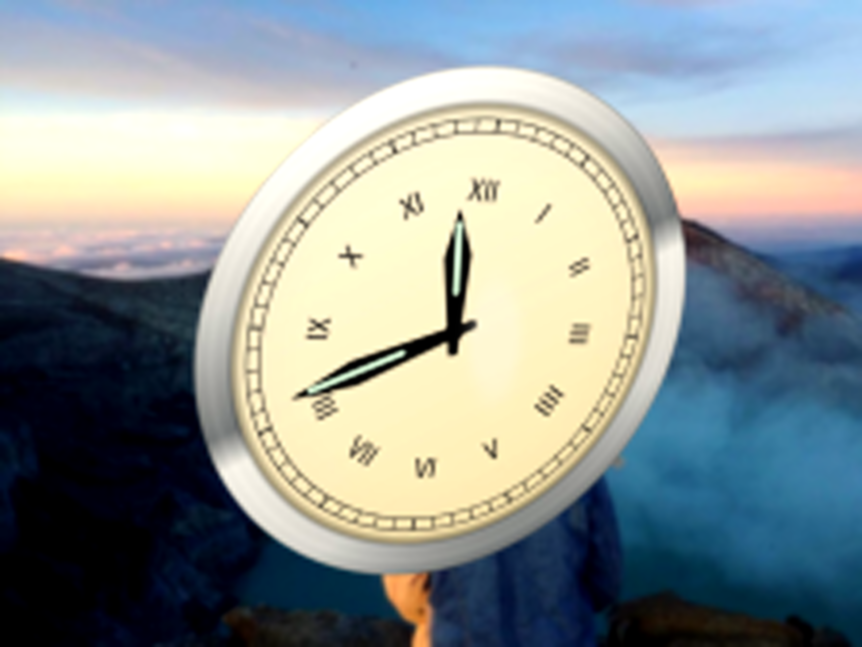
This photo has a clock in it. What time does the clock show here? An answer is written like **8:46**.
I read **11:41**
